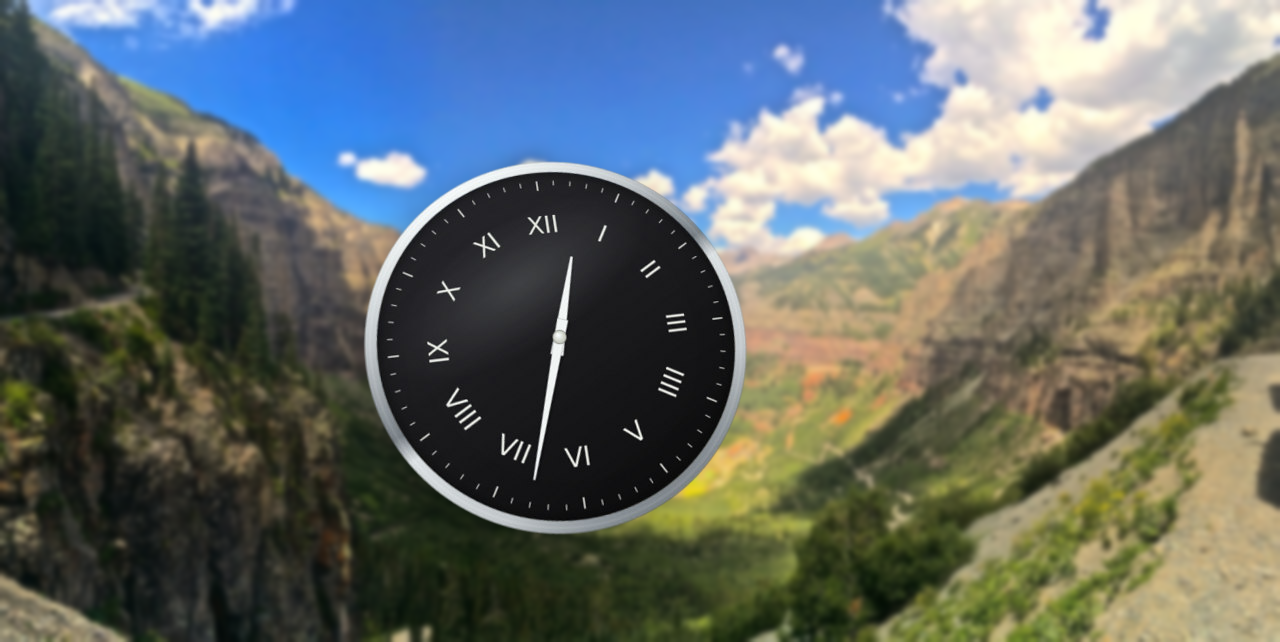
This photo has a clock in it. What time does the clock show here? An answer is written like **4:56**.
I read **12:33**
